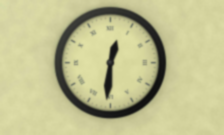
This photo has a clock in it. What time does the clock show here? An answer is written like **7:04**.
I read **12:31**
